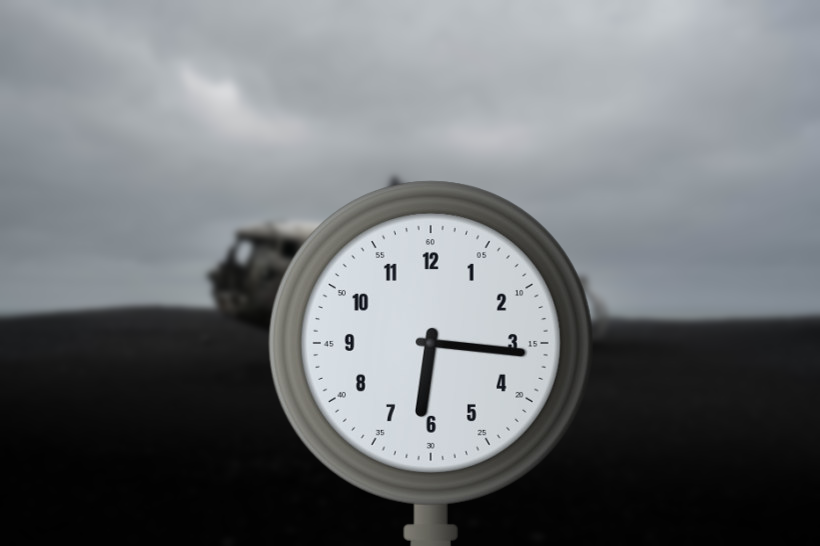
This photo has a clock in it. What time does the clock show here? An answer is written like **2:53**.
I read **6:16**
